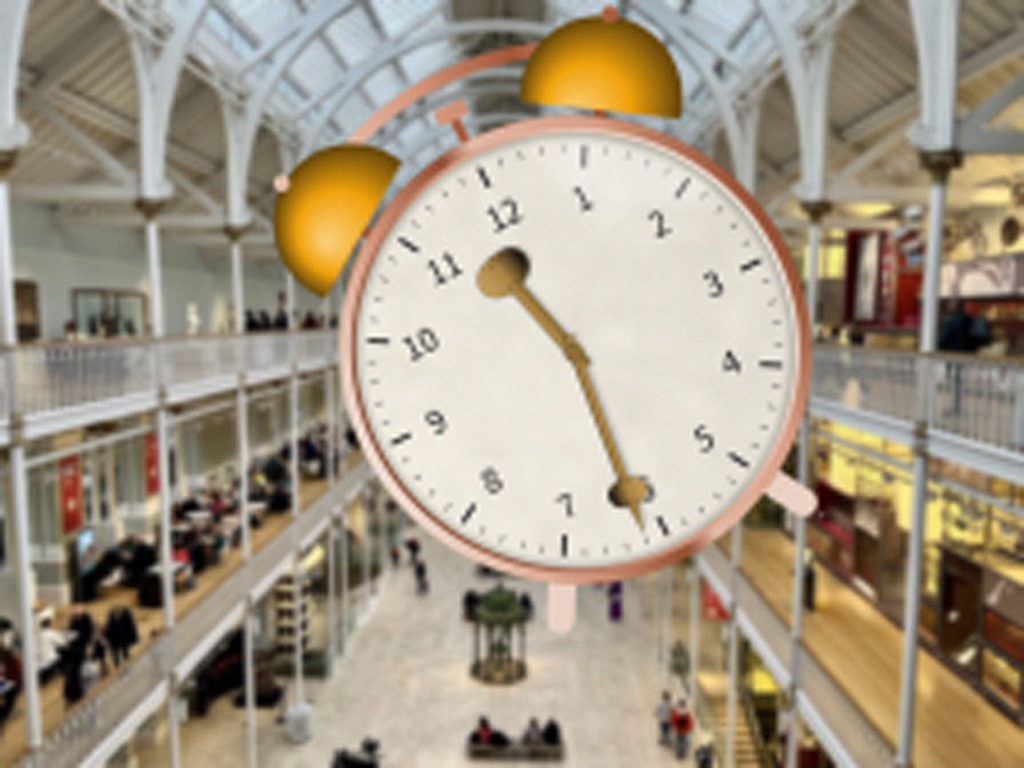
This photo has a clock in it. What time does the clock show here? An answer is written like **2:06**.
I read **11:31**
